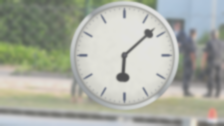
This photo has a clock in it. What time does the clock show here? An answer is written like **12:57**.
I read **6:08**
